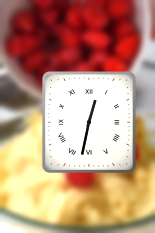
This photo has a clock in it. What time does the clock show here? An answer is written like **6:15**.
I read **12:32**
